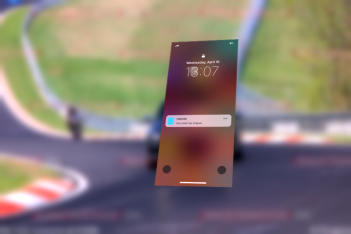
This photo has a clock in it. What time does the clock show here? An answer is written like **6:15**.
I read **13:07**
